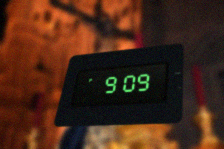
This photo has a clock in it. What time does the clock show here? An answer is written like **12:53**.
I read **9:09**
